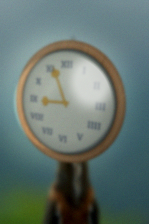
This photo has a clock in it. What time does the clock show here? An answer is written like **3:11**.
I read **8:56**
